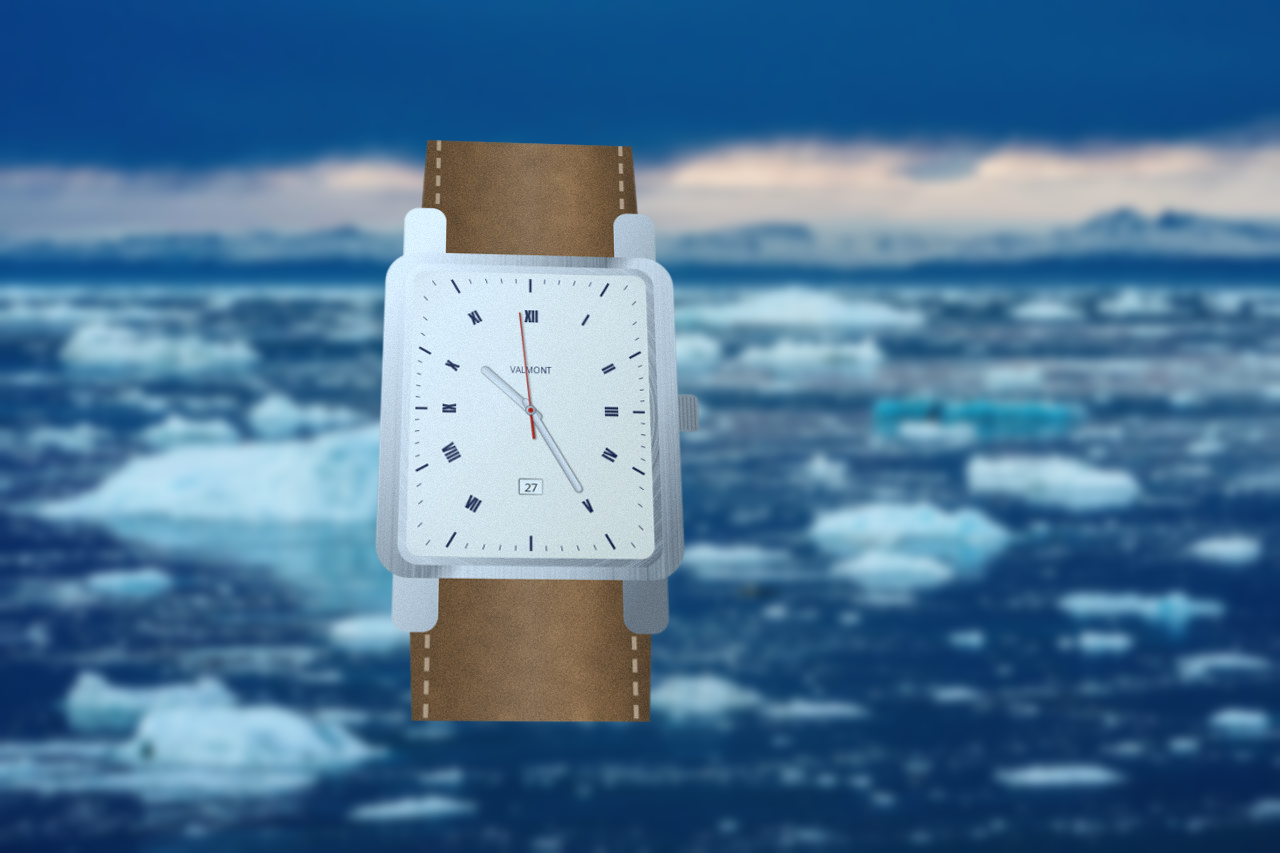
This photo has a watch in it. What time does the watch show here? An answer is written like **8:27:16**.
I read **10:24:59**
